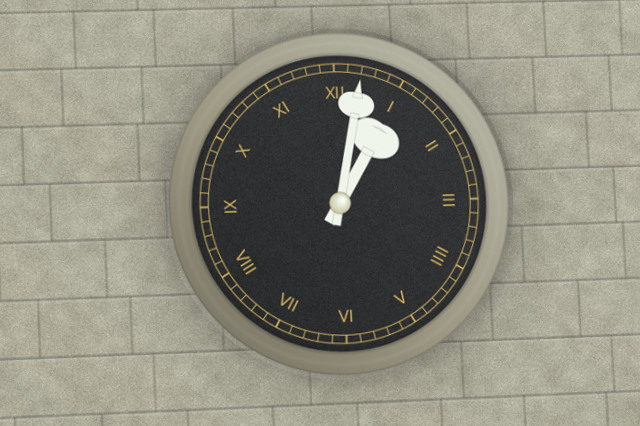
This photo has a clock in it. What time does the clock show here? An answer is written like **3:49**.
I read **1:02**
